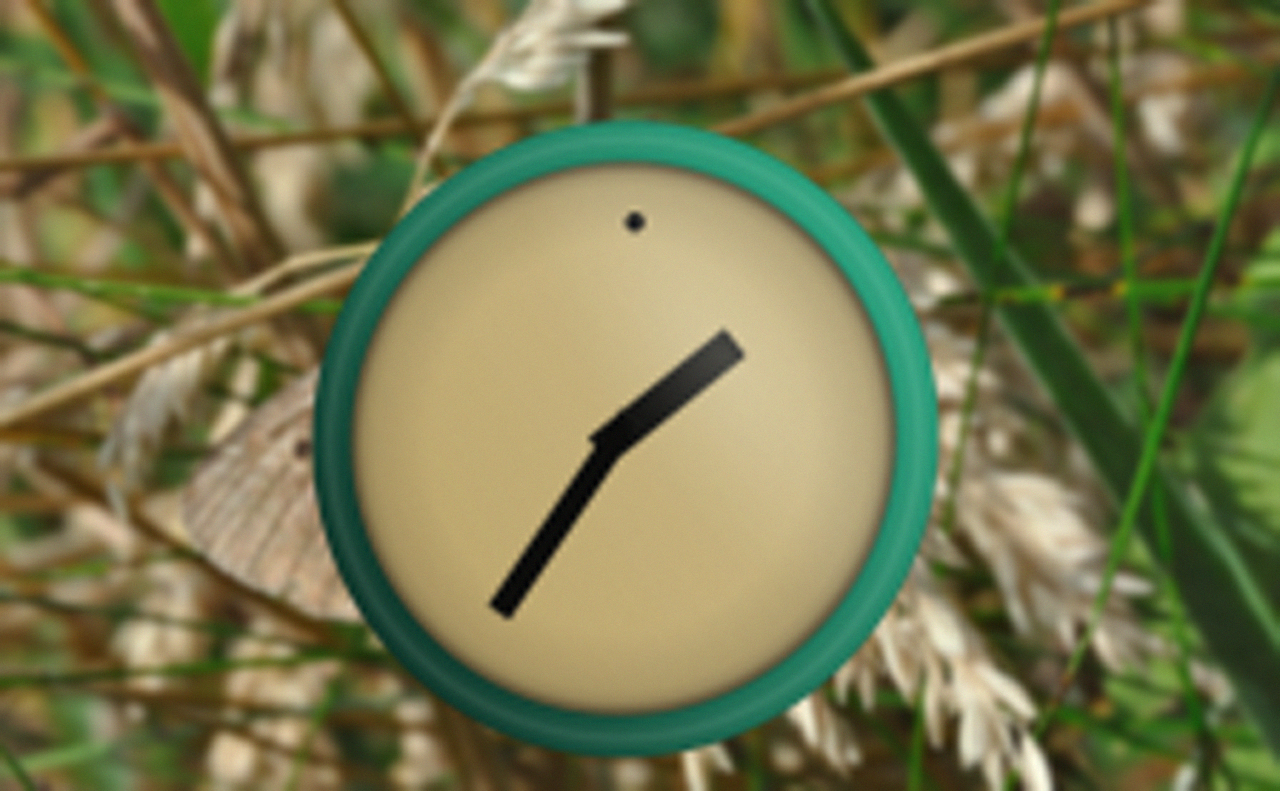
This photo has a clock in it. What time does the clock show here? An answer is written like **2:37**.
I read **1:35**
